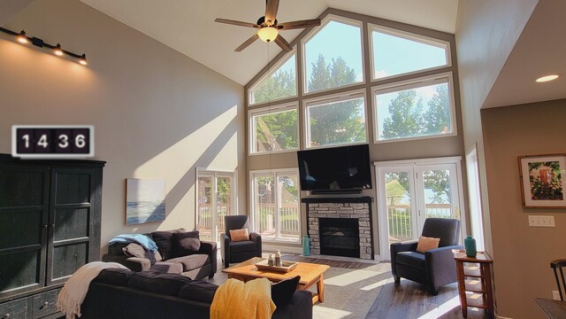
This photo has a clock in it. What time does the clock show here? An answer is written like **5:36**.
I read **14:36**
